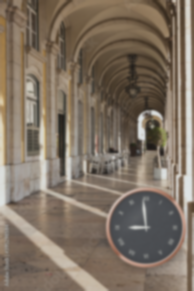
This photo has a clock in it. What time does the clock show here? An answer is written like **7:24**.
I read **8:59**
